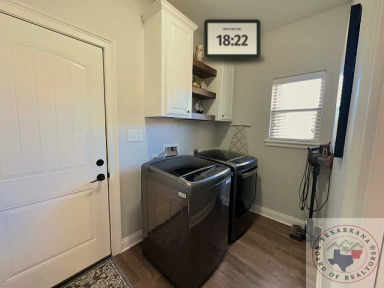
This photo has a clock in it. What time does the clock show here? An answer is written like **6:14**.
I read **18:22**
